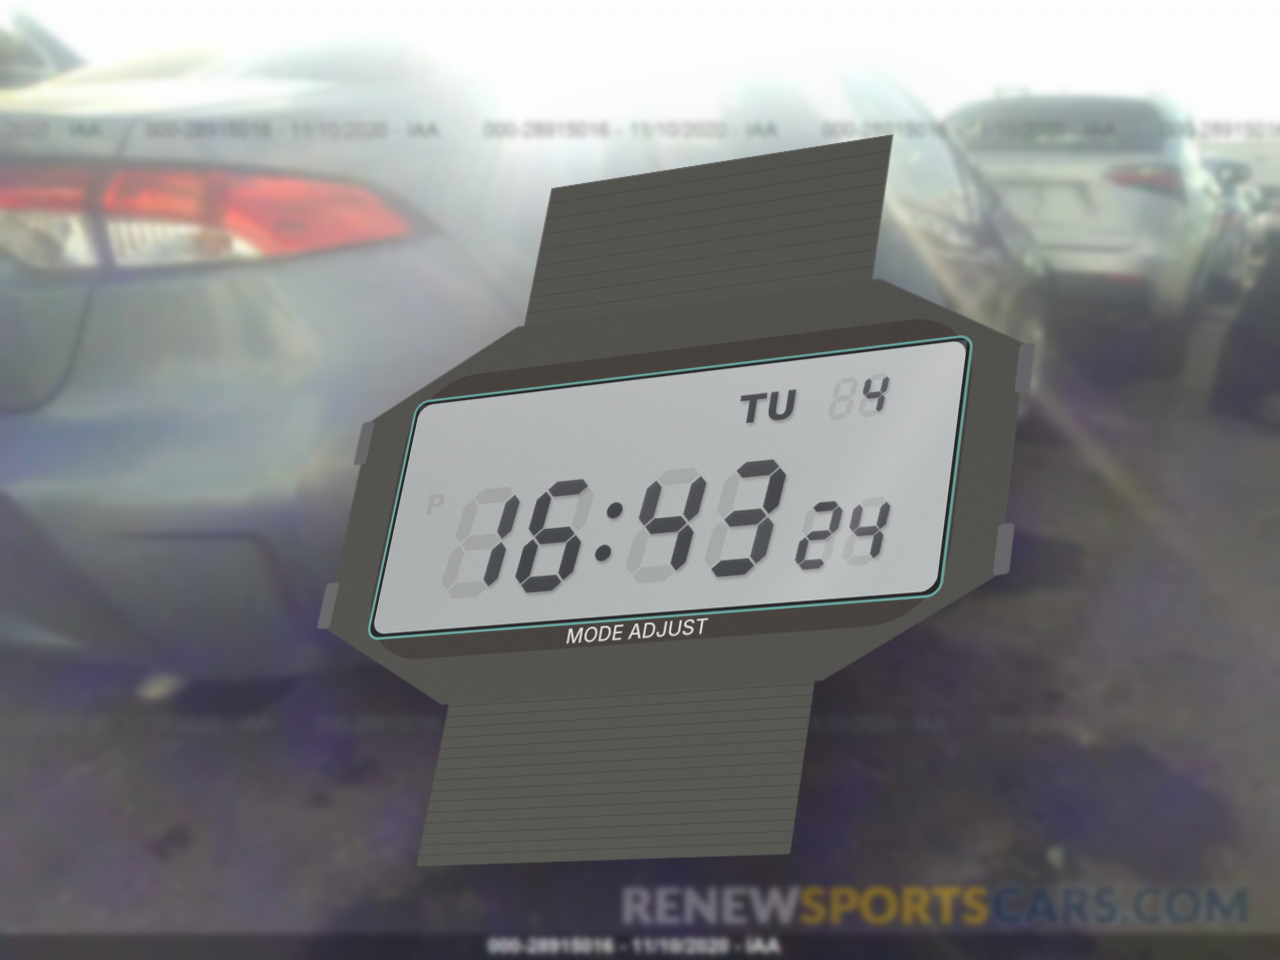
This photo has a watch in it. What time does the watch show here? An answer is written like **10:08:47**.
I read **16:43:24**
